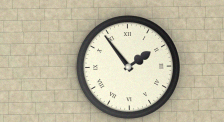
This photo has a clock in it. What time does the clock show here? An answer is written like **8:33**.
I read **1:54**
